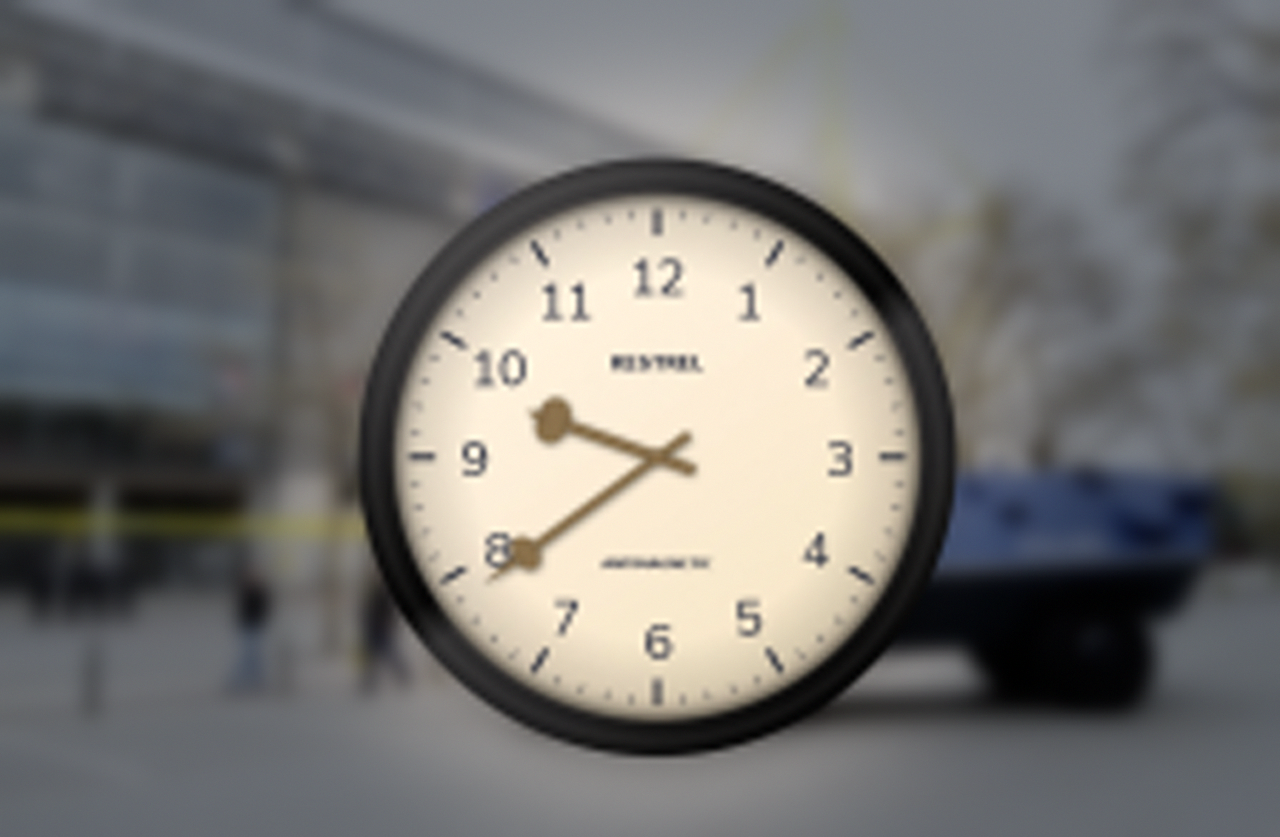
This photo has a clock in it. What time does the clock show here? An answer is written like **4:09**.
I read **9:39**
